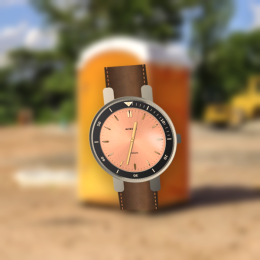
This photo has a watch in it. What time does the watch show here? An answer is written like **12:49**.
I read **12:33**
